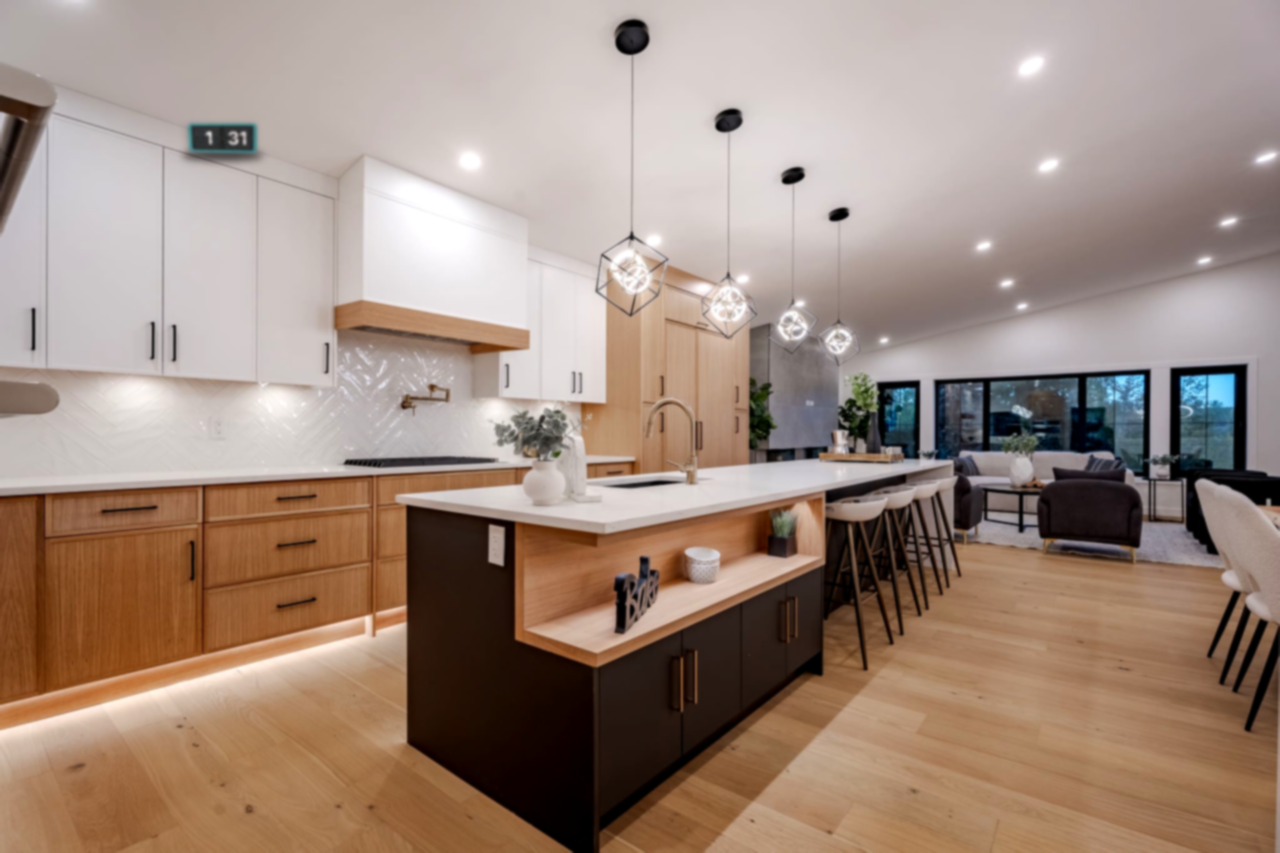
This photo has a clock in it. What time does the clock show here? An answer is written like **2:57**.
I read **1:31**
